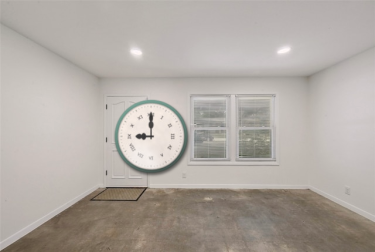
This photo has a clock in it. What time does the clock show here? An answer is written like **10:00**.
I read **9:00**
